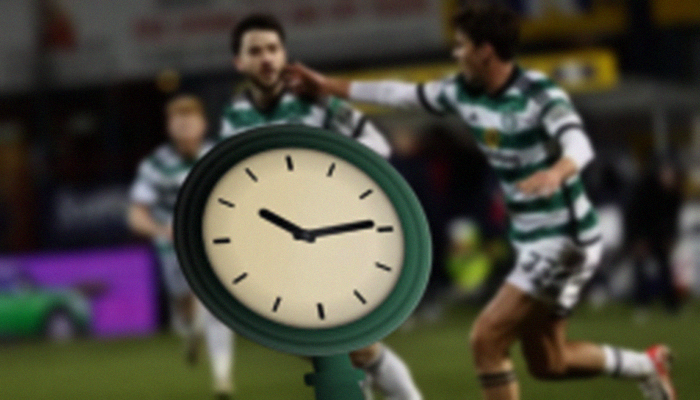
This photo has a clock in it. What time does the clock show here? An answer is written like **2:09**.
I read **10:14**
